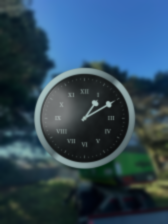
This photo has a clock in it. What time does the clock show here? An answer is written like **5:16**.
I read **1:10**
